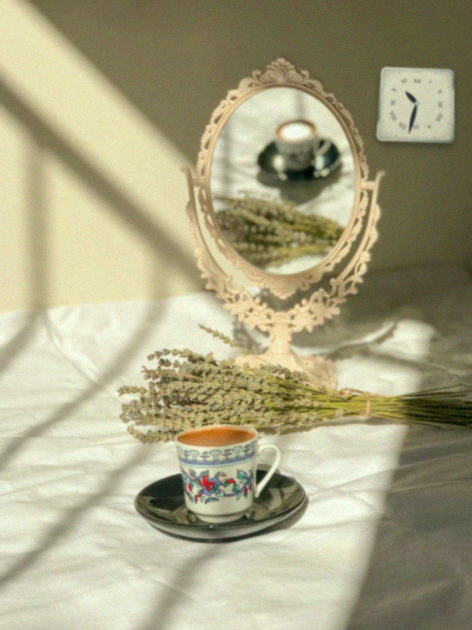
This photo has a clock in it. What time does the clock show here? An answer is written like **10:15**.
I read **10:32**
